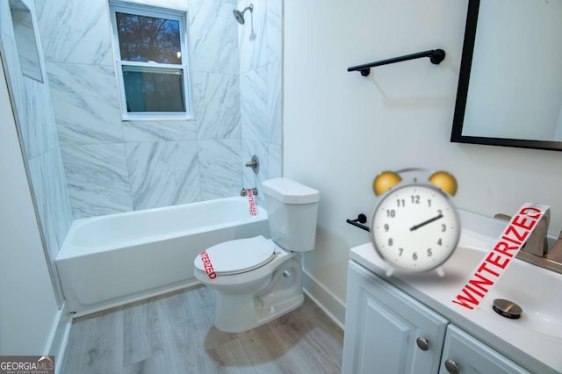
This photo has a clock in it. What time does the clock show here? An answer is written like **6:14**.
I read **2:11**
